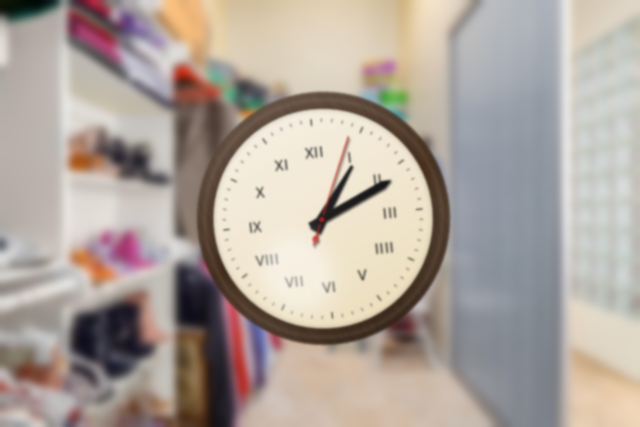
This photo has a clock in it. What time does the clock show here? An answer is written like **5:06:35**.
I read **1:11:04**
